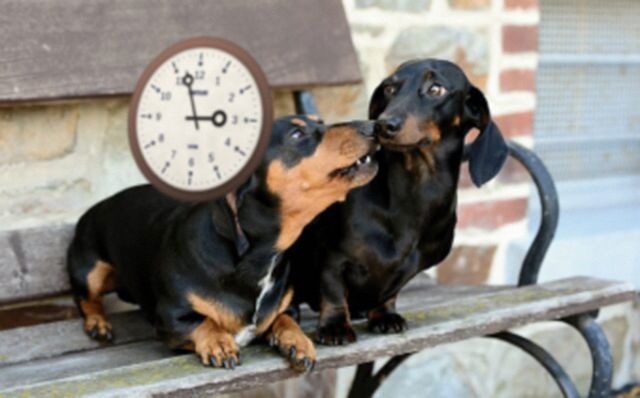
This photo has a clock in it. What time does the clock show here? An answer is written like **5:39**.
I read **2:57**
